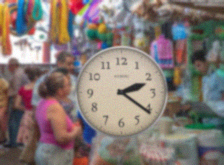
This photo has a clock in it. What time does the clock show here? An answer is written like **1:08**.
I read **2:21**
